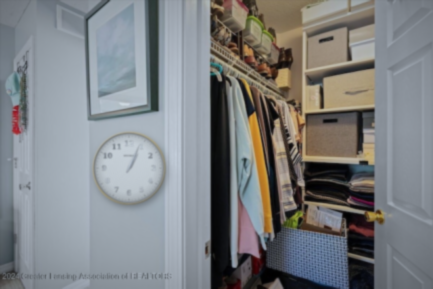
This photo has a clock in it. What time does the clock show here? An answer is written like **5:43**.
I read **1:04**
